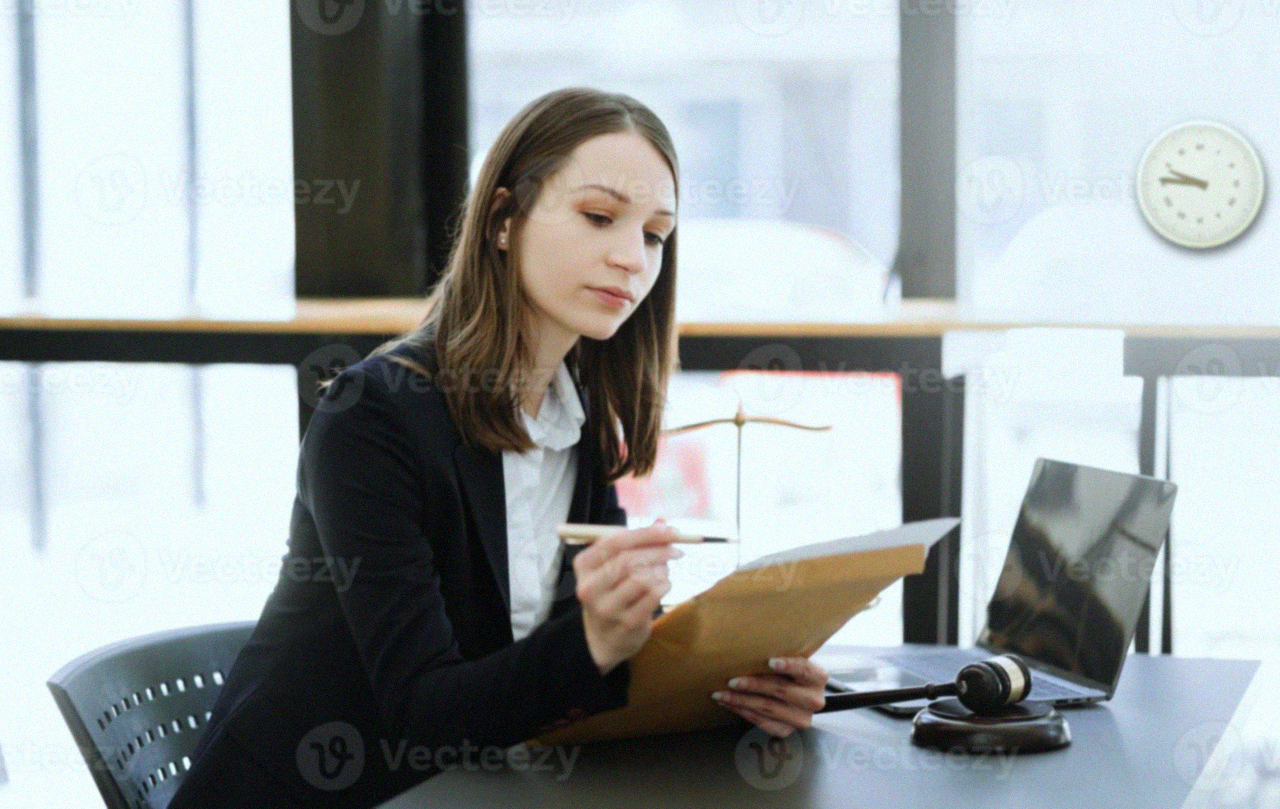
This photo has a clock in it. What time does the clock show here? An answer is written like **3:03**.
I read **9:46**
